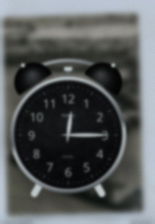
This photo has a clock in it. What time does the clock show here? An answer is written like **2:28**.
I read **12:15**
